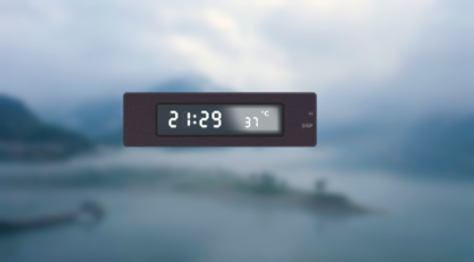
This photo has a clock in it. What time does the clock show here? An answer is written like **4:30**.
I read **21:29**
